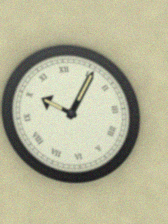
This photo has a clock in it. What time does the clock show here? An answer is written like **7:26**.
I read **10:06**
